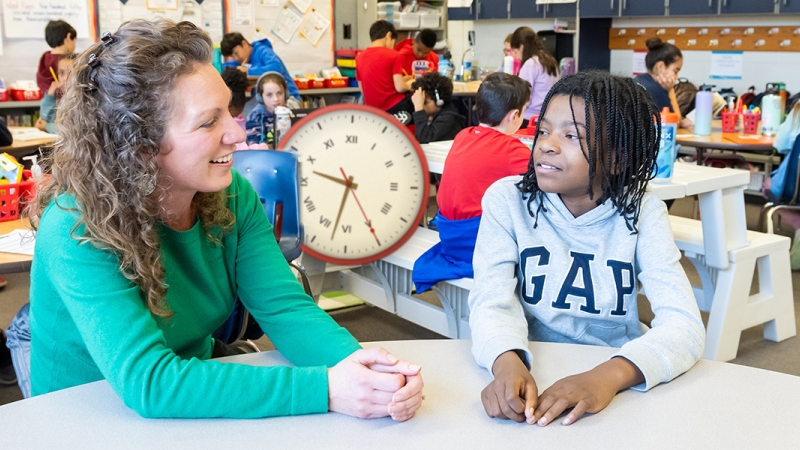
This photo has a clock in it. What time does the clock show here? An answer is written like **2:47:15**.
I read **9:32:25**
